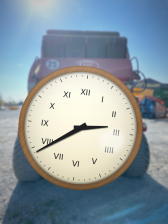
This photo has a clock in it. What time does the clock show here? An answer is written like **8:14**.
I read **2:39**
